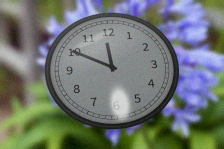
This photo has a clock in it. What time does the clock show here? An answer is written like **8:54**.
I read **11:50**
